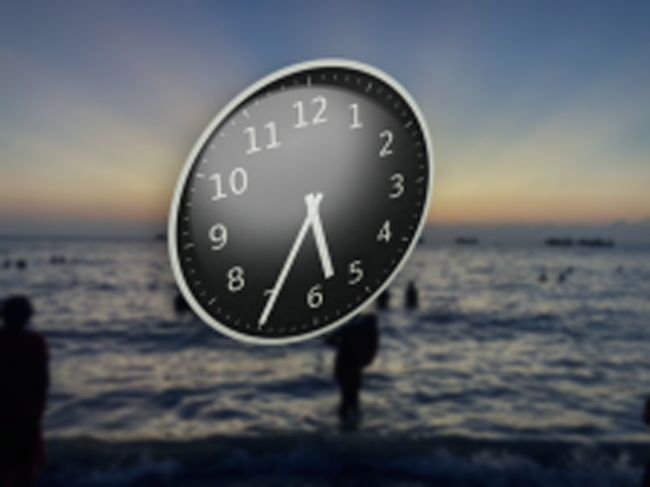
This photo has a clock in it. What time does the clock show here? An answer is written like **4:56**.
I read **5:35**
